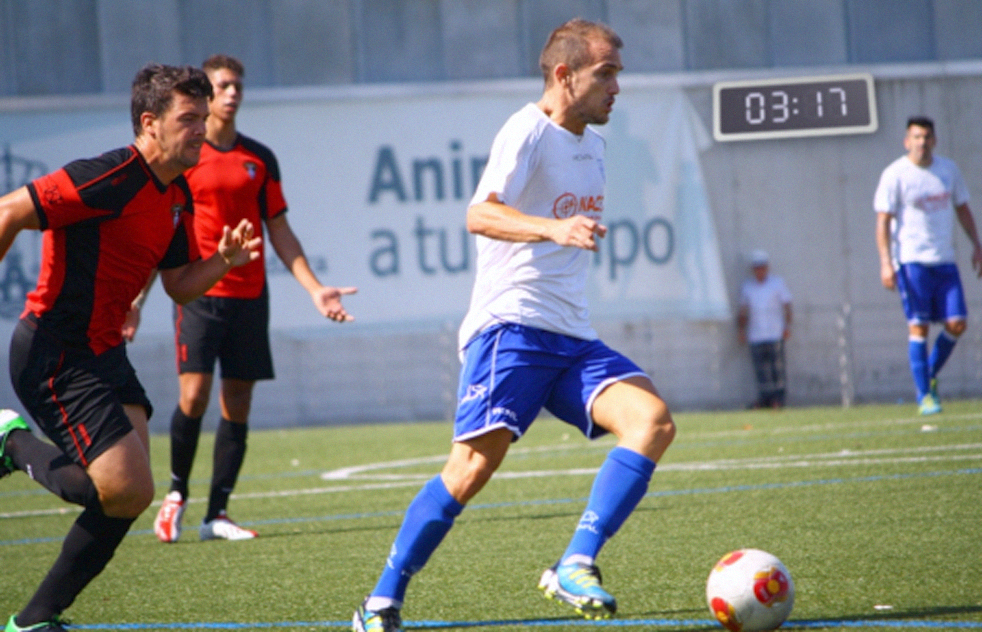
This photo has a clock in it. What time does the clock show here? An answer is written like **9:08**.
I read **3:17**
